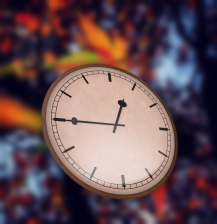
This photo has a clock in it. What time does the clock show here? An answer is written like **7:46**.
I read **12:45**
